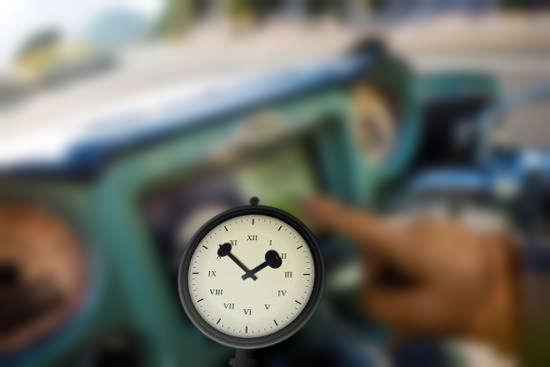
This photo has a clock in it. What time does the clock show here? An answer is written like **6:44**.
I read **1:52**
